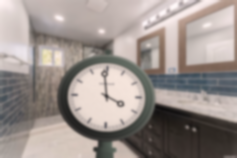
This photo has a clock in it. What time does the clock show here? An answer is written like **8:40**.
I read **3:59**
